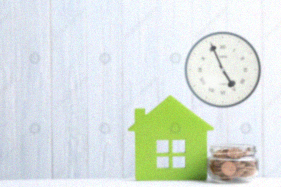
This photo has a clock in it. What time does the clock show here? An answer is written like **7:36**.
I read **4:56**
